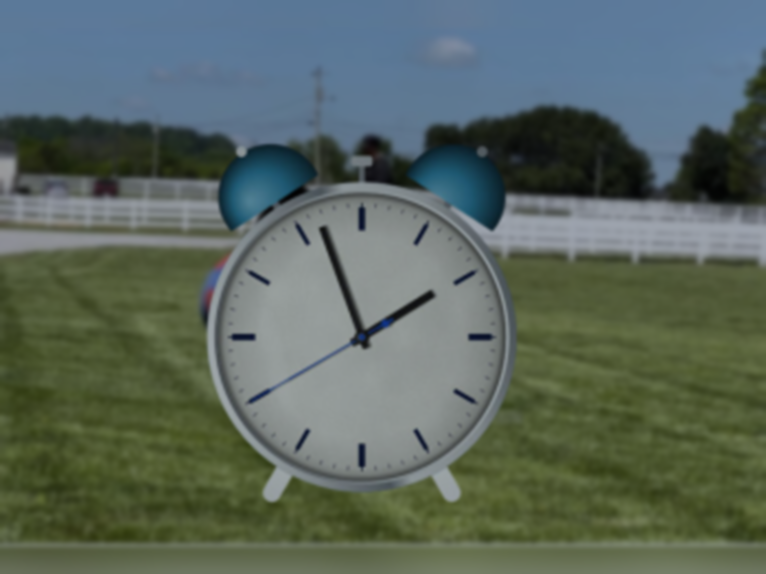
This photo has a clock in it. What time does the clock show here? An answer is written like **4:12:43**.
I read **1:56:40**
